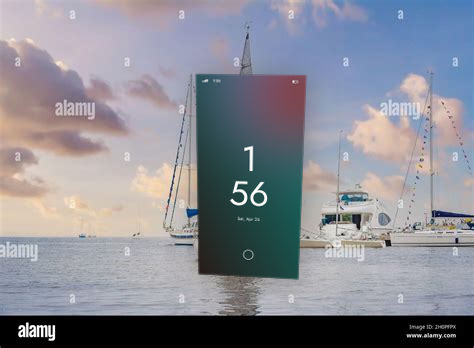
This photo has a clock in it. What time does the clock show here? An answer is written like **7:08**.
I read **1:56**
